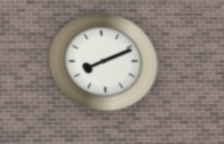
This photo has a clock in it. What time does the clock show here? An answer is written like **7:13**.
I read **8:11**
